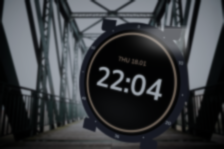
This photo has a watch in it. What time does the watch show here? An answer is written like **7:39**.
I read **22:04**
